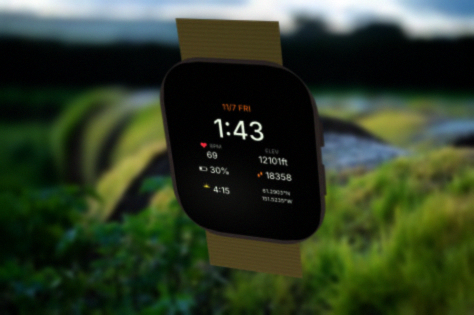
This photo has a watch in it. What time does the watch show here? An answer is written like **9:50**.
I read **1:43**
